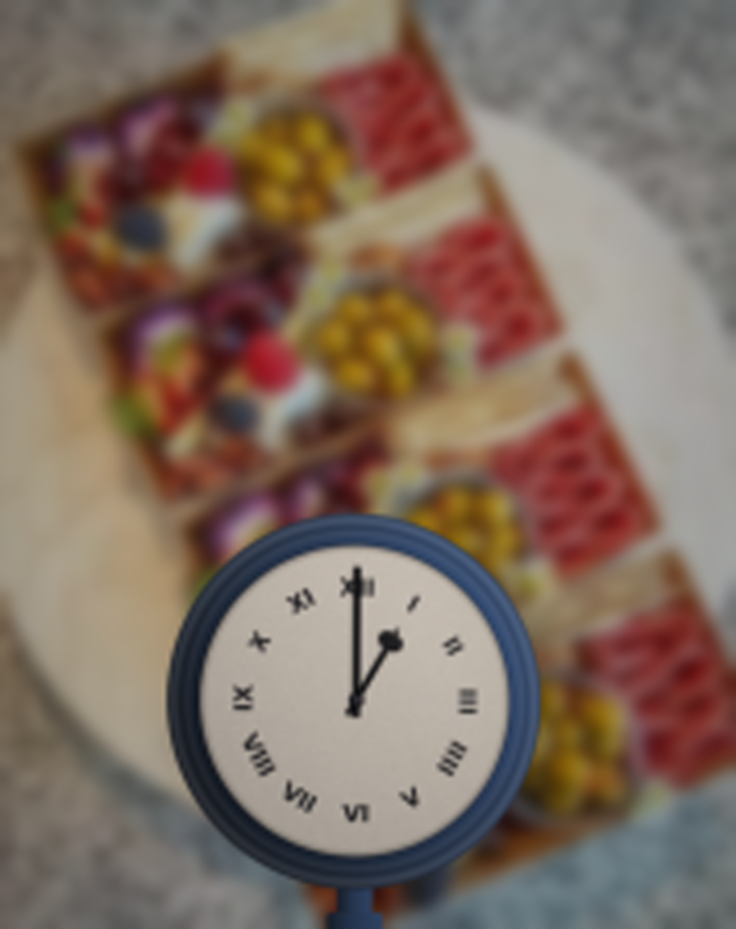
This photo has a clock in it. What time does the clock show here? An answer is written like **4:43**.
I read **1:00**
